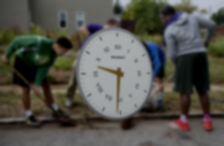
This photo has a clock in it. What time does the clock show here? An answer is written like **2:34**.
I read **9:31**
